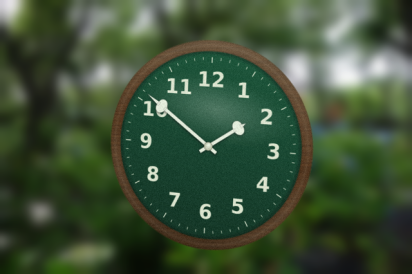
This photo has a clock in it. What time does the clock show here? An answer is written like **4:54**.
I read **1:51**
